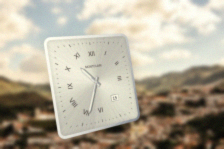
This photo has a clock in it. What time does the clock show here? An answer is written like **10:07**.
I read **10:34**
